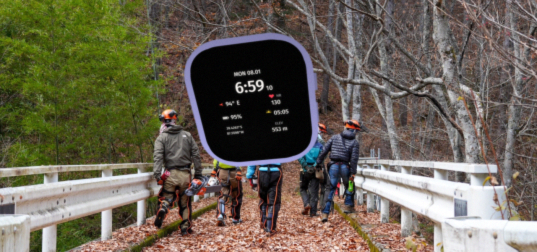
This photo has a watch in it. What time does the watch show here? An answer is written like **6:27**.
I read **6:59**
